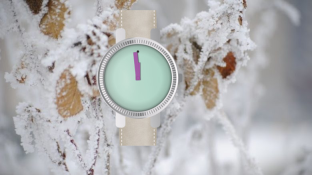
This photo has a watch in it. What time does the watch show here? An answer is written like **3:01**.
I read **11:59**
